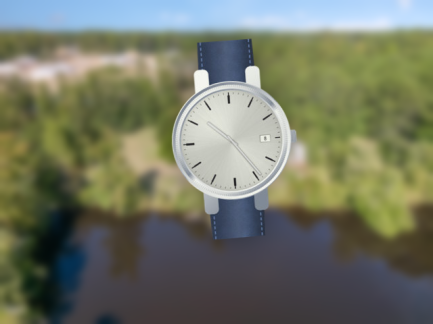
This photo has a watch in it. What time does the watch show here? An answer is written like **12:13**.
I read **10:24**
